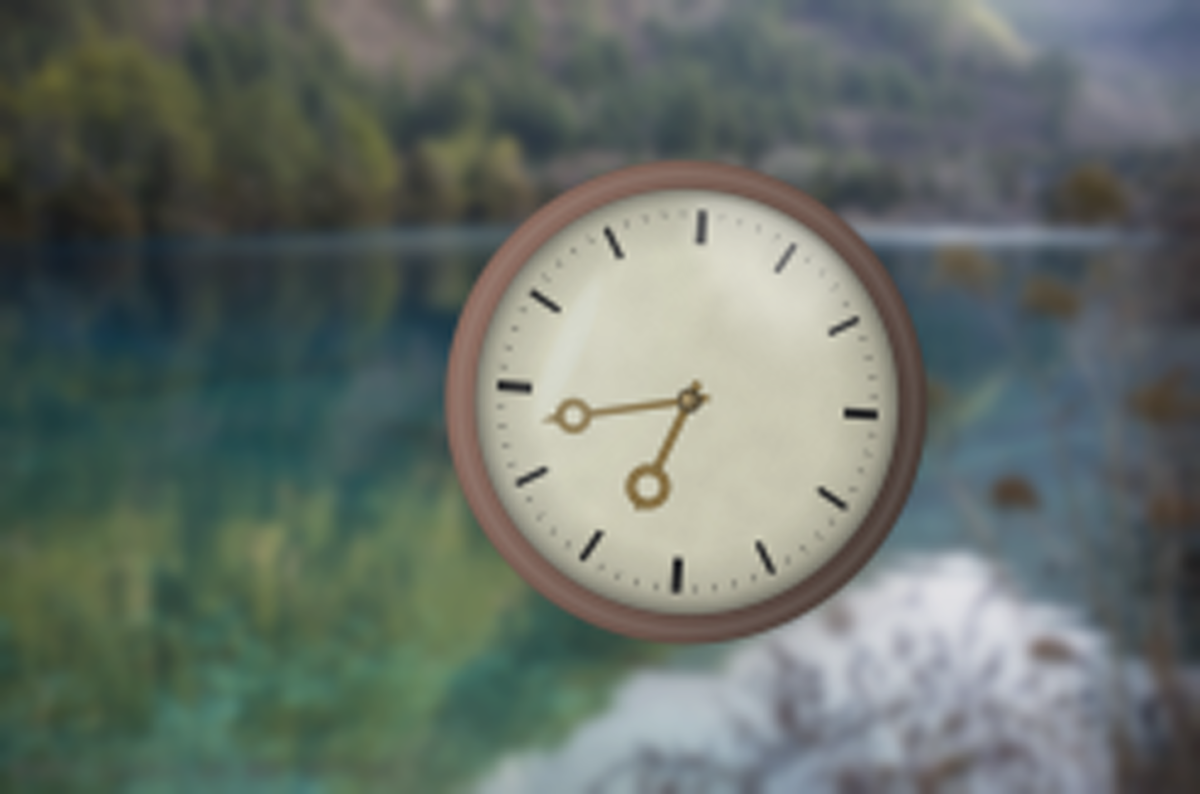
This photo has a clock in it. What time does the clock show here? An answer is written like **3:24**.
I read **6:43**
